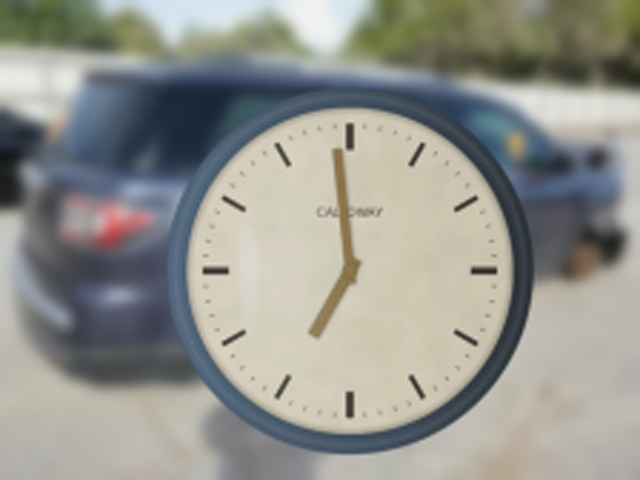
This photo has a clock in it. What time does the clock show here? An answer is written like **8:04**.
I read **6:59**
